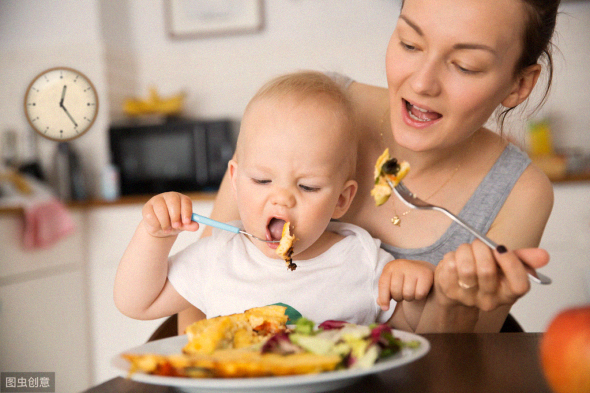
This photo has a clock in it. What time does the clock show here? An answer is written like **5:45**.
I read **12:24**
